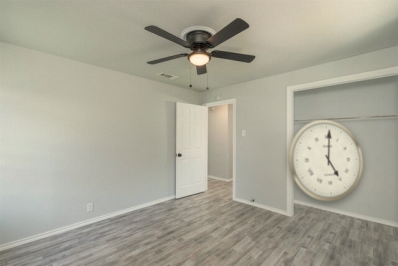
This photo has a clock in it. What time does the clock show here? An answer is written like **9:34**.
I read **5:01**
